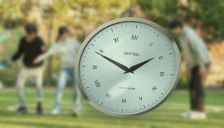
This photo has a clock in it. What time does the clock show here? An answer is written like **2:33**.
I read **1:49**
